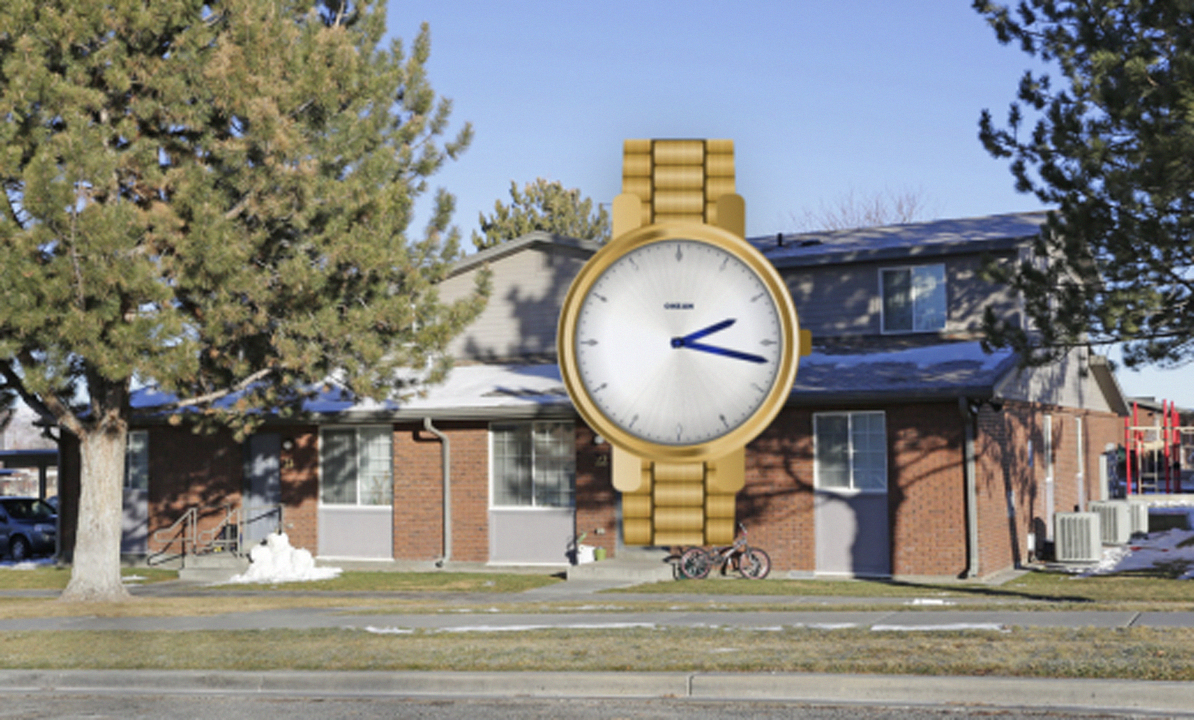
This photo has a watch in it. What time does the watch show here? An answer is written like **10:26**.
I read **2:17**
